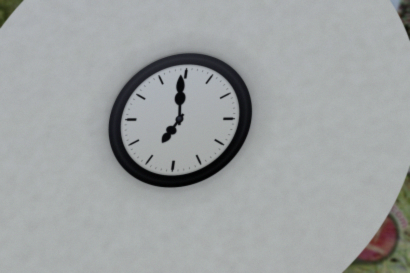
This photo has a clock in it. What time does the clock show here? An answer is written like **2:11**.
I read **6:59**
